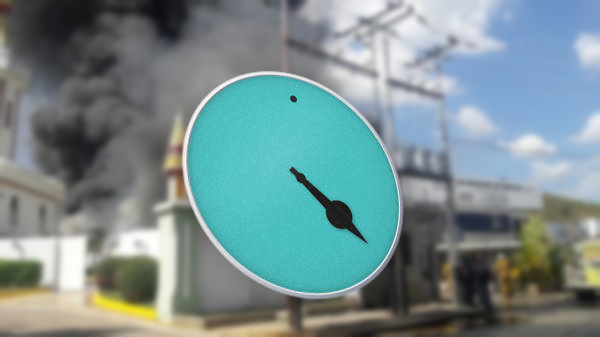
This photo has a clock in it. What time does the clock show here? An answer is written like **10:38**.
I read **4:22**
